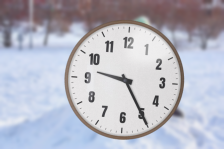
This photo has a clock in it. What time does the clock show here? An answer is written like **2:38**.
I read **9:25**
